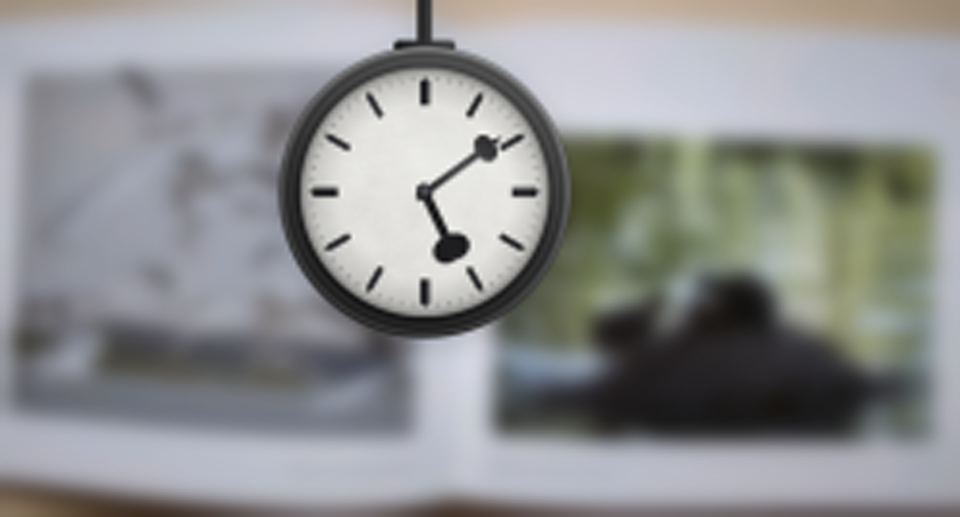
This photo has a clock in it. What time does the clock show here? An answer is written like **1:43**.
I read **5:09**
